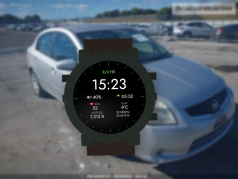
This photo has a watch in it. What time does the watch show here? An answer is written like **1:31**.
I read **15:23**
